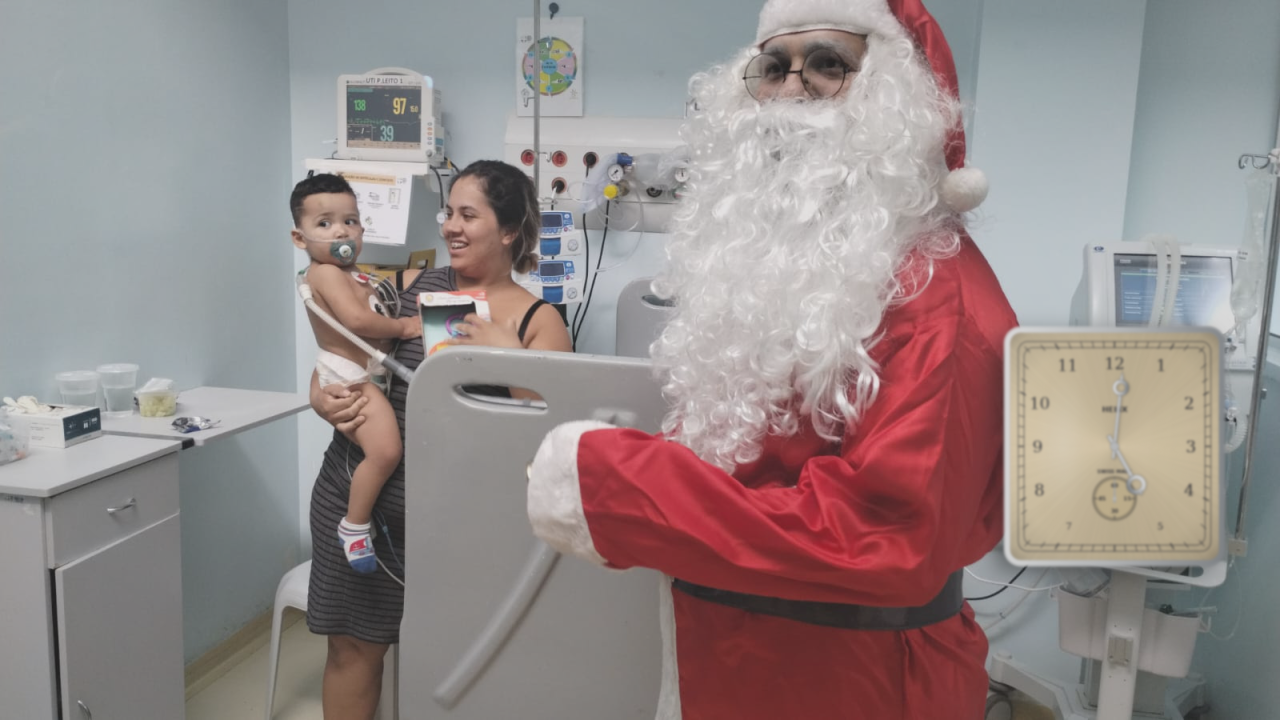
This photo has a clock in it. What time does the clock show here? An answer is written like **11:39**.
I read **5:01**
